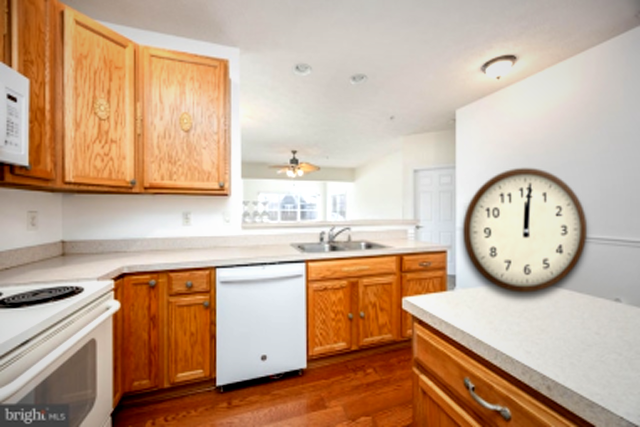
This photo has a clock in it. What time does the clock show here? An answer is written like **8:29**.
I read **12:01**
